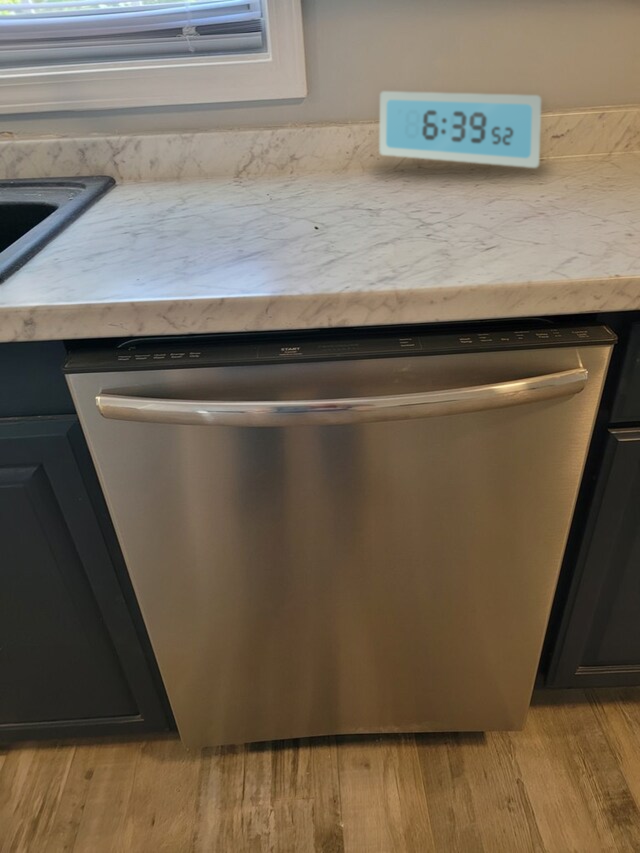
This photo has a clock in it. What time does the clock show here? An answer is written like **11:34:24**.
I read **6:39:52**
